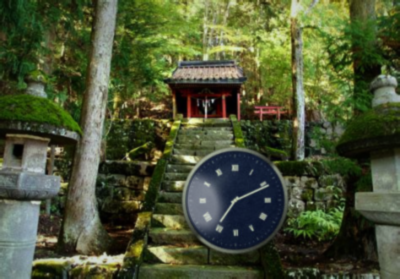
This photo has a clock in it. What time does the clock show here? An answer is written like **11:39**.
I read **7:11**
